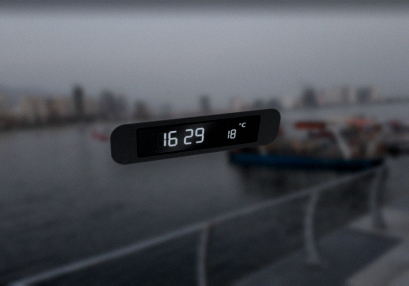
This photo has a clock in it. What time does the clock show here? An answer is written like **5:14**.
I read **16:29**
